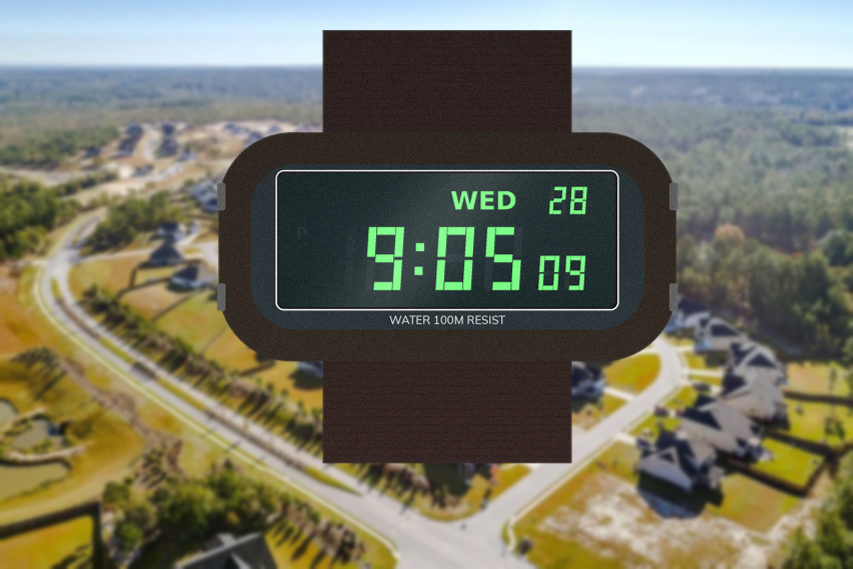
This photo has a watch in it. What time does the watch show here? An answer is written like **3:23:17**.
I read **9:05:09**
